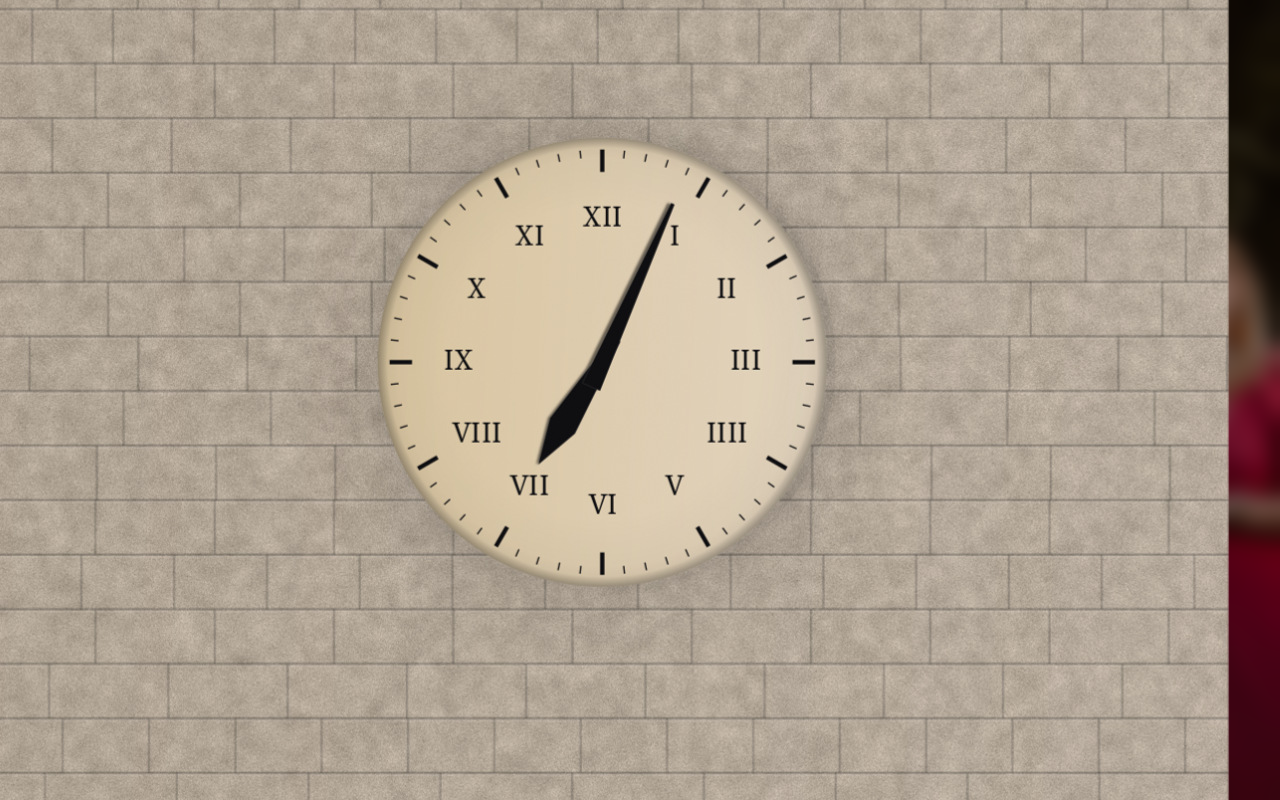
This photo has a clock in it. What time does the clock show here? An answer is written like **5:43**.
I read **7:04**
